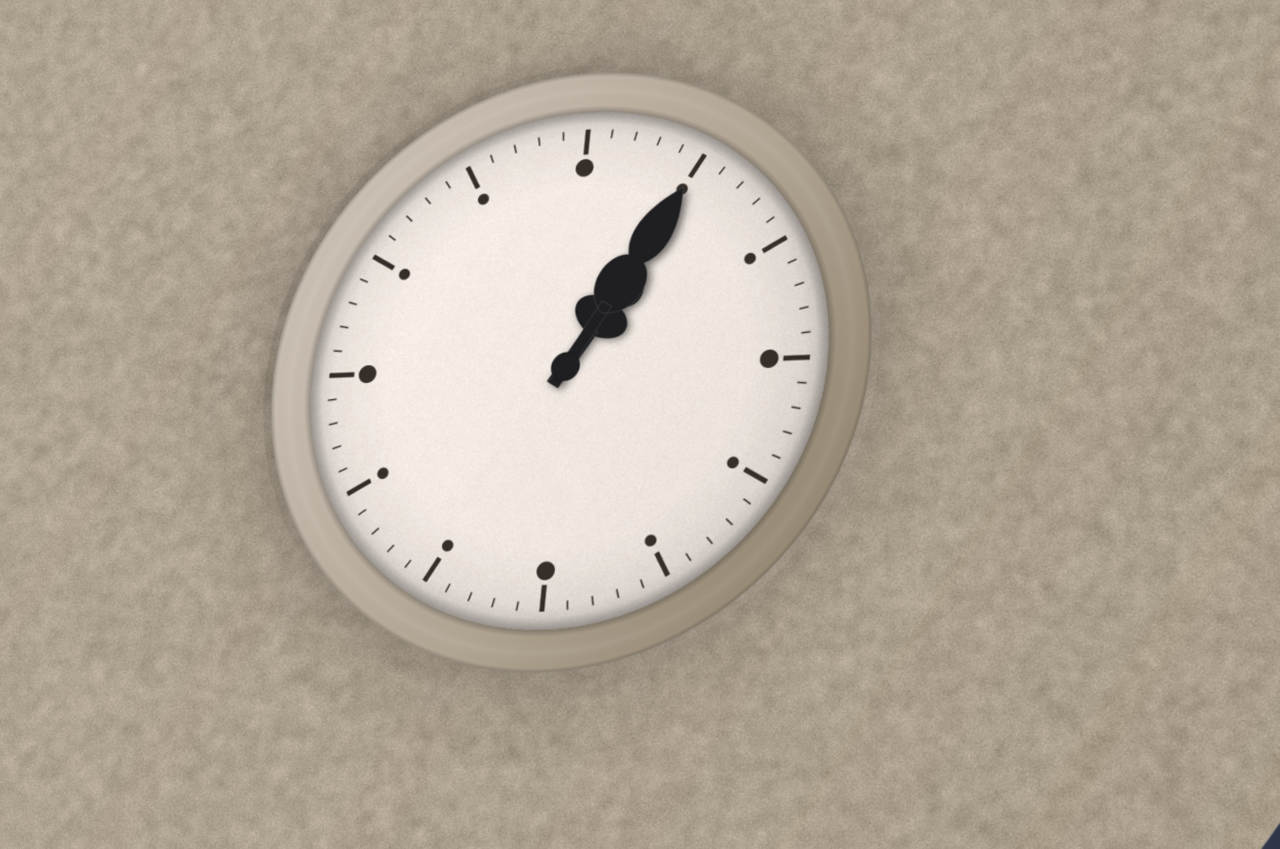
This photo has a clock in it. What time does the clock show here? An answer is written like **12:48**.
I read **1:05**
